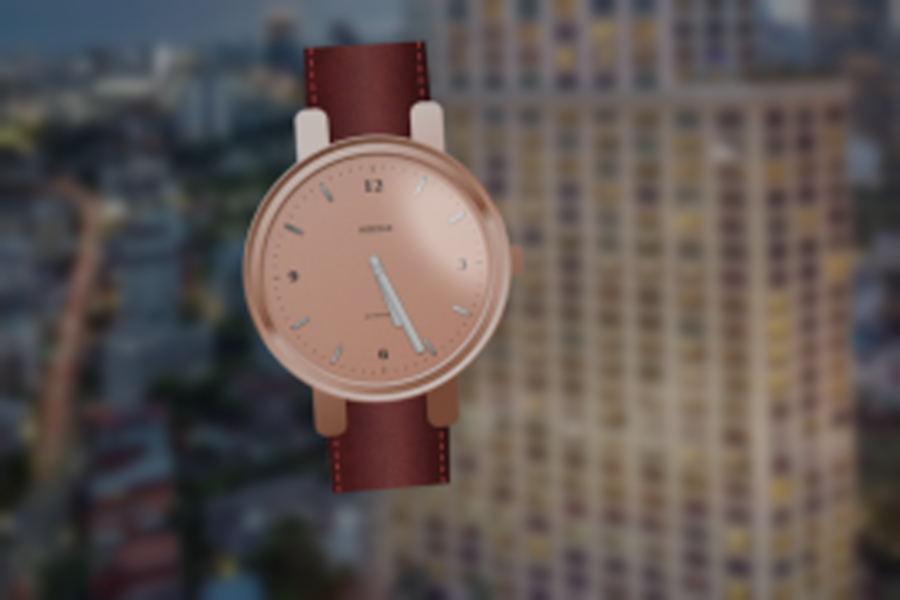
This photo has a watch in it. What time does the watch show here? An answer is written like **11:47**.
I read **5:26**
